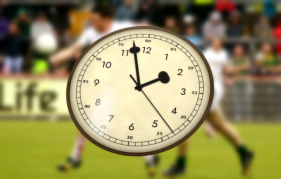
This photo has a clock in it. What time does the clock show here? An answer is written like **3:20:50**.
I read **1:57:23**
